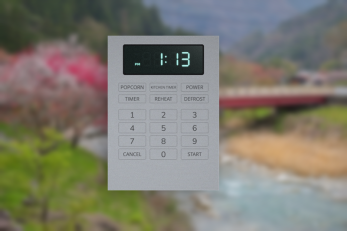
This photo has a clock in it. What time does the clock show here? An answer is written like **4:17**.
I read **1:13**
